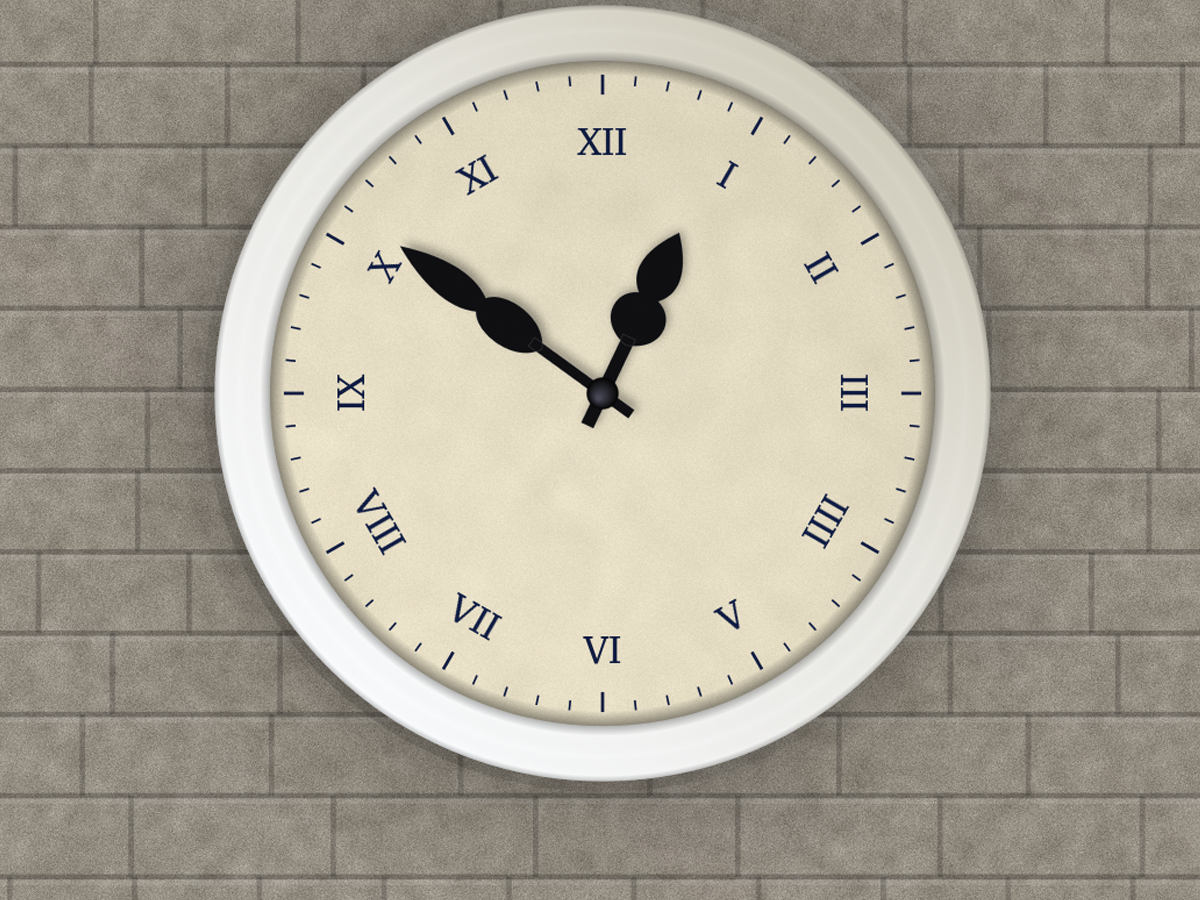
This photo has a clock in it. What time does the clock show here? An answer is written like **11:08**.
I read **12:51**
